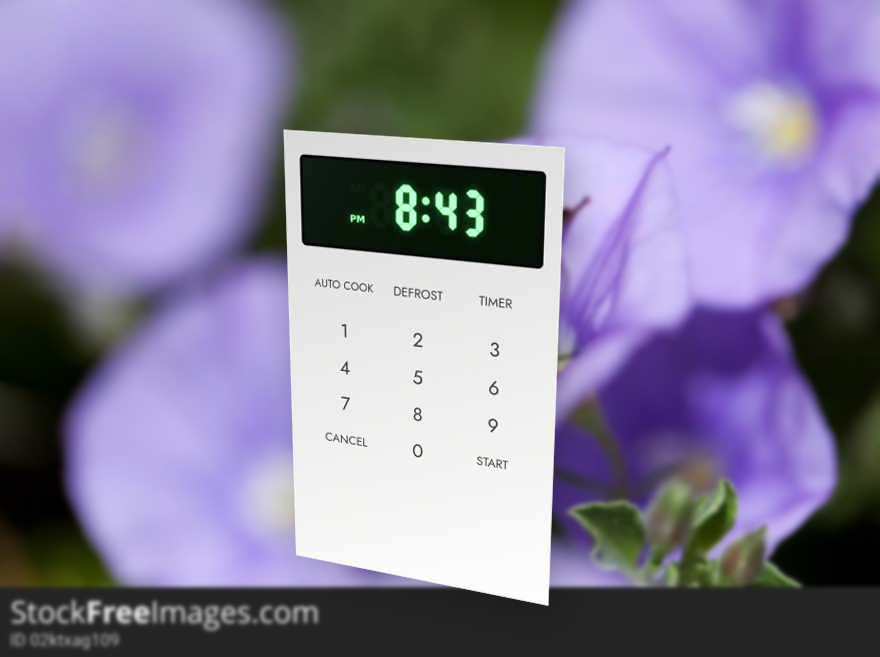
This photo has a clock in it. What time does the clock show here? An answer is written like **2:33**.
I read **8:43**
